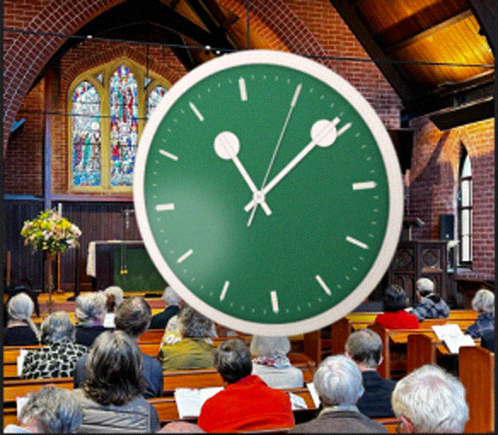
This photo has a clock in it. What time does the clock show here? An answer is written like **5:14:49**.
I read **11:09:05**
